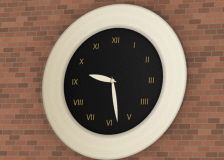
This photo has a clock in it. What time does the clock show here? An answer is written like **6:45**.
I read **9:28**
